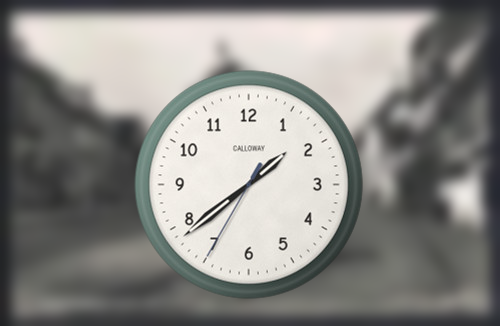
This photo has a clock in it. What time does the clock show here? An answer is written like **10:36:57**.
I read **1:38:35**
